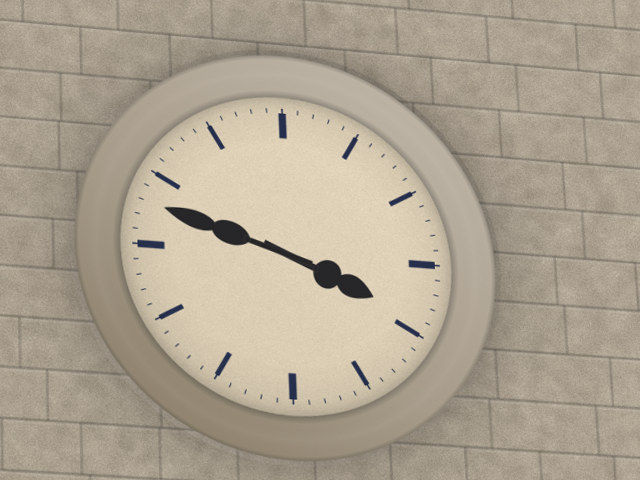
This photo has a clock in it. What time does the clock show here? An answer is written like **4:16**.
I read **3:48**
